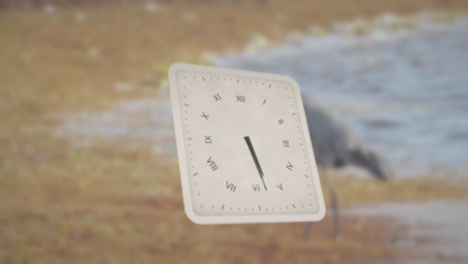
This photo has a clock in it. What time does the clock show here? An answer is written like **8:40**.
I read **5:28**
